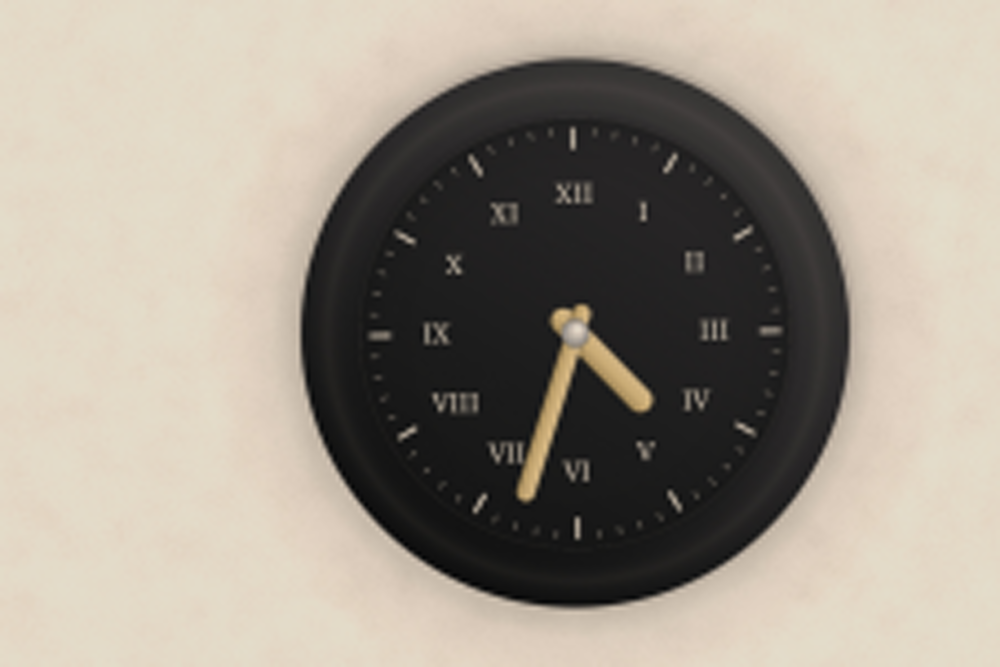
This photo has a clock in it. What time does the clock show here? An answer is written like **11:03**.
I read **4:33**
